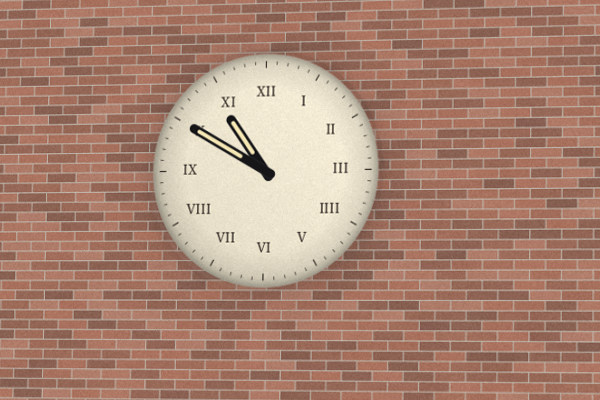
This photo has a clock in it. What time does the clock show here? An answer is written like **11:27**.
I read **10:50**
